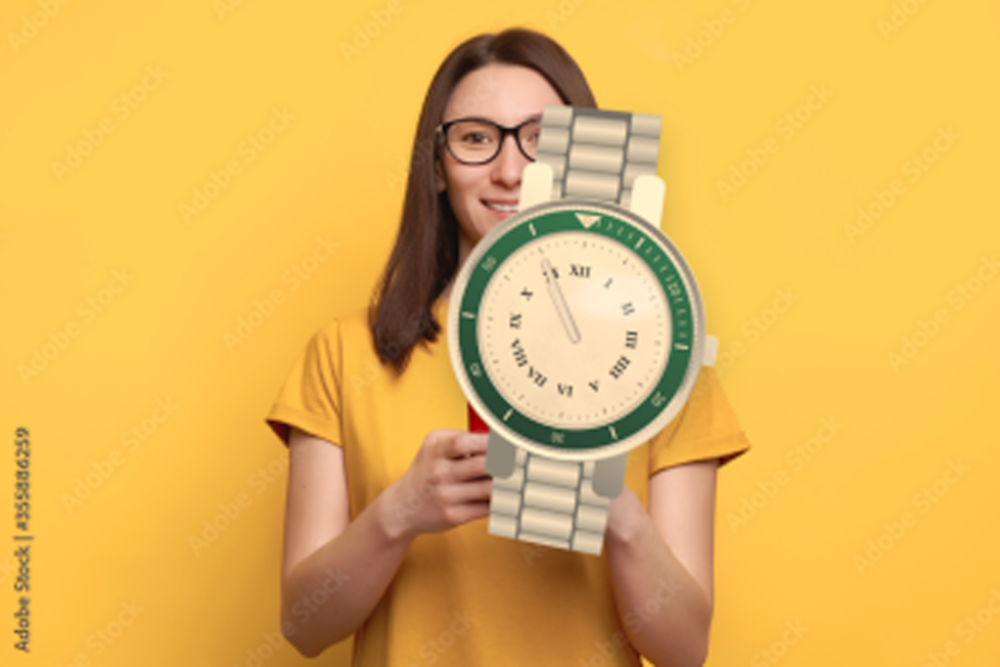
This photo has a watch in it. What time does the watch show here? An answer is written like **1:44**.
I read **10:55**
